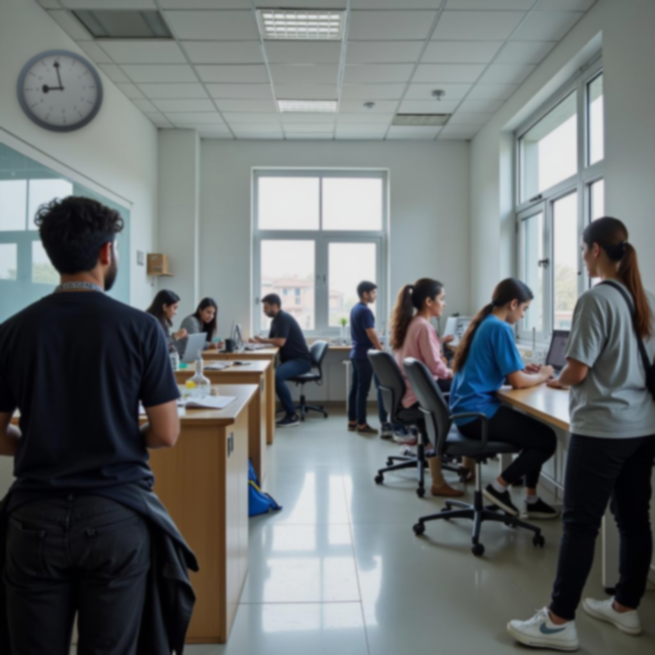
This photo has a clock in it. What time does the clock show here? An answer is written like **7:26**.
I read **8:59**
